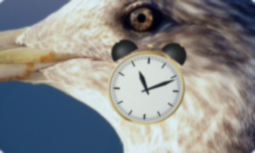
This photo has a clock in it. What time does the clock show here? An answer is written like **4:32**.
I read **11:11**
